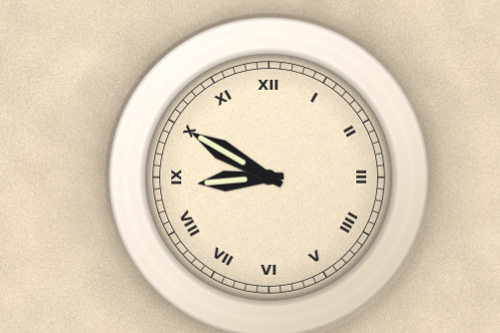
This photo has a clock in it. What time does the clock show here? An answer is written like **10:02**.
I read **8:50**
